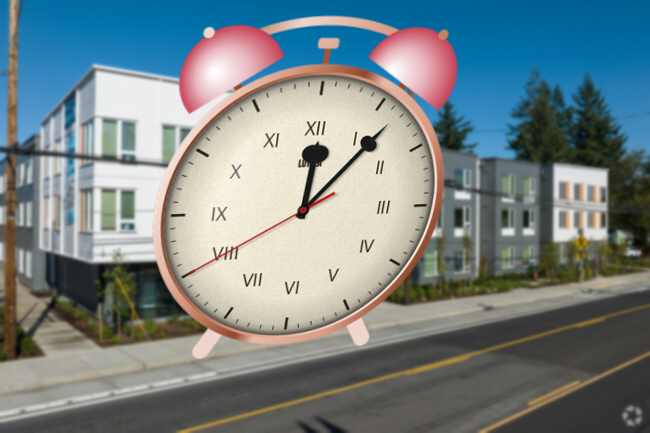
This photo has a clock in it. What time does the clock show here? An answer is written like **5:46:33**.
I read **12:06:40**
